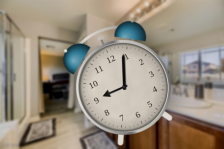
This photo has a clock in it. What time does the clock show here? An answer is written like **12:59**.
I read **9:04**
